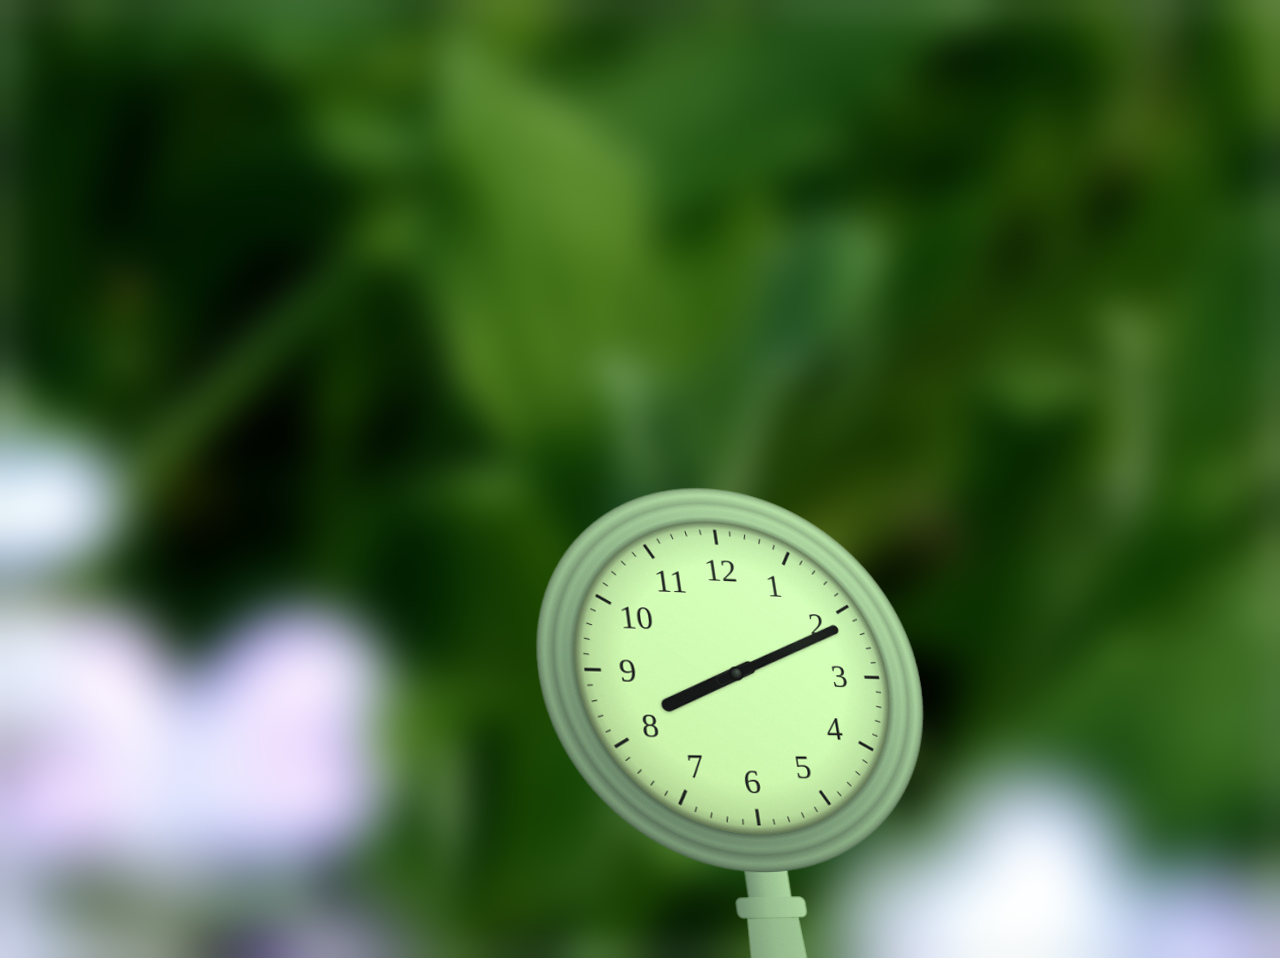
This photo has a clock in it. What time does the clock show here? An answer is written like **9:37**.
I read **8:11**
